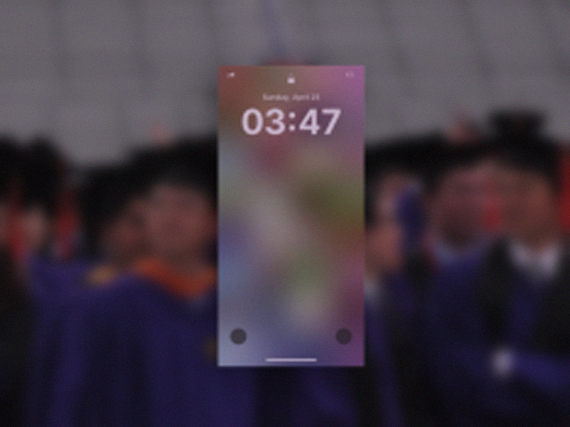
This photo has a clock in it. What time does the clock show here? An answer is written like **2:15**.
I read **3:47**
